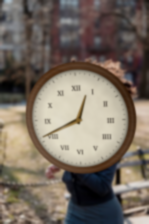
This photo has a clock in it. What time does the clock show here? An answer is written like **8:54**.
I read **12:41**
